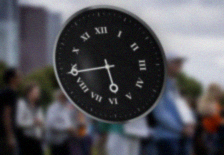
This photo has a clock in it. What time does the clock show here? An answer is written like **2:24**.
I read **5:44**
